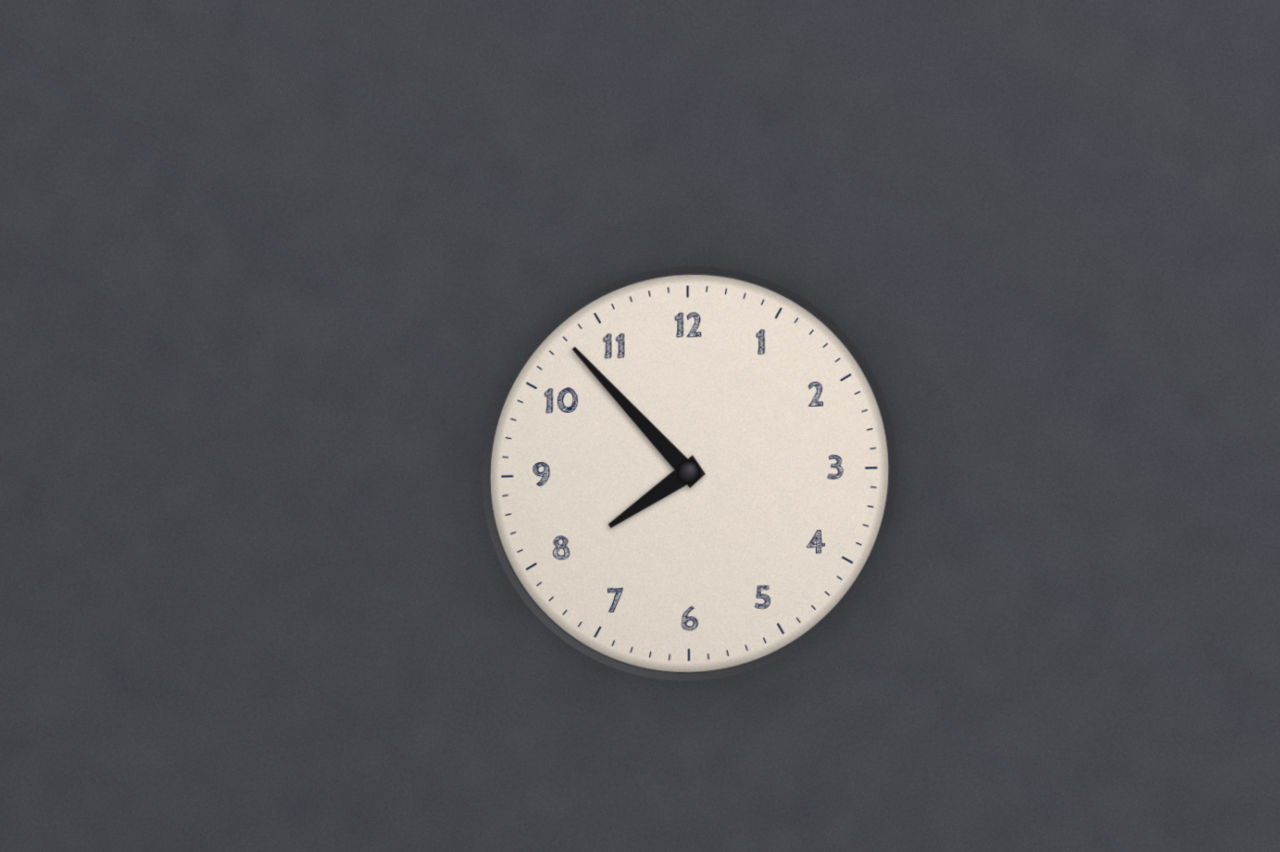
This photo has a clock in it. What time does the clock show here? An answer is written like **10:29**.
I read **7:53**
